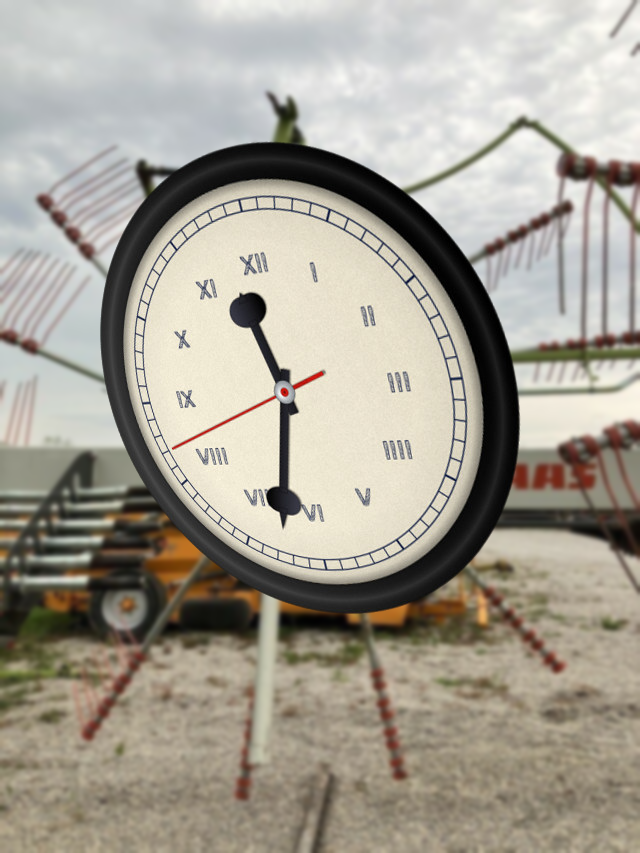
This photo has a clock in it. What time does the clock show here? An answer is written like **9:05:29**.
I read **11:32:42**
